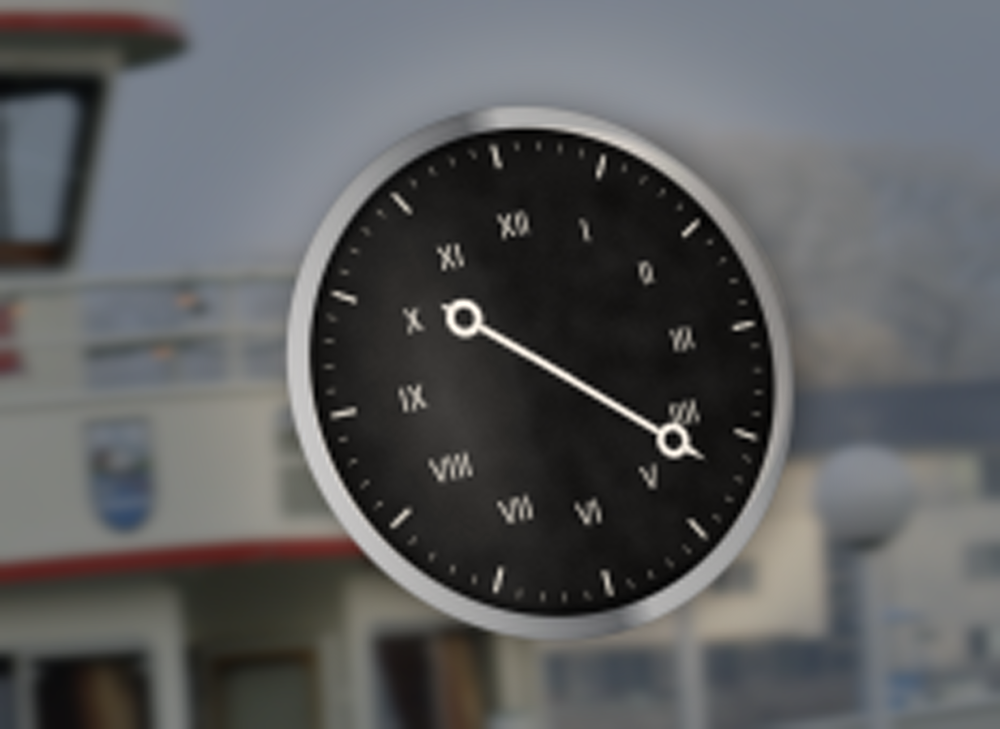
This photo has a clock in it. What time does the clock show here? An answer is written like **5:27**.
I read **10:22**
